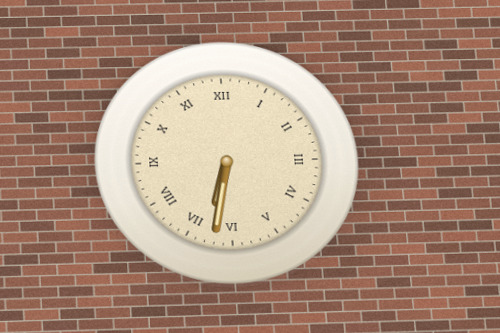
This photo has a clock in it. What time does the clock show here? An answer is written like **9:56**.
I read **6:32**
